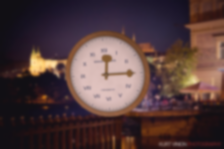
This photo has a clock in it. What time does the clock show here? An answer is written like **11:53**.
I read **12:15**
